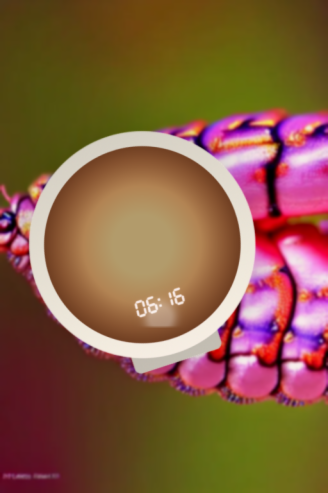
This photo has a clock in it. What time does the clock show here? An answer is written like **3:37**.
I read **6:16**
